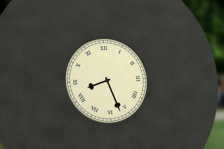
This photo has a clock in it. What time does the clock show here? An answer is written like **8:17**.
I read **8:27**
